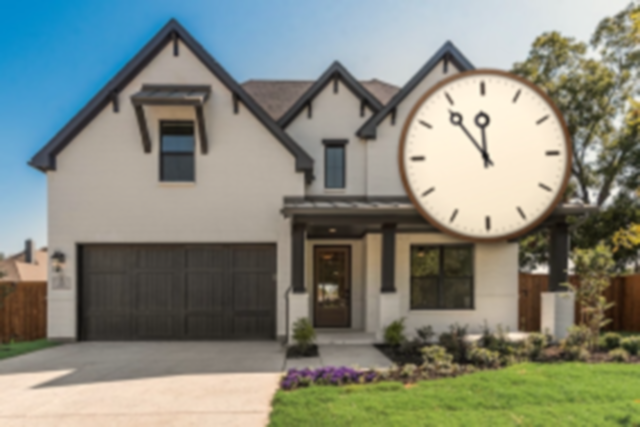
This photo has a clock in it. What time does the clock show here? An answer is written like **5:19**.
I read **11:54**
